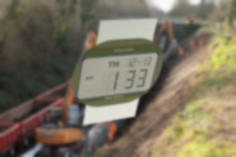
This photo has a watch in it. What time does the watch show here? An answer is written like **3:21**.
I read **1:33**
